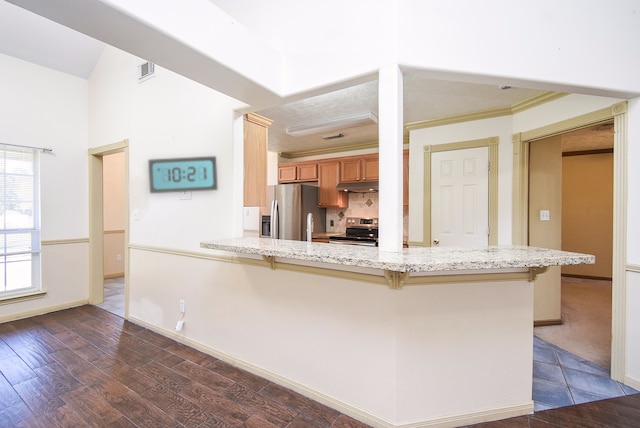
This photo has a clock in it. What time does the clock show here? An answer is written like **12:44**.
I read **10:21**
